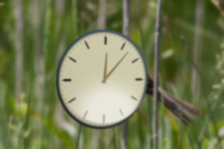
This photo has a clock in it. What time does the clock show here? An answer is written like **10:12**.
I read **12:07**
